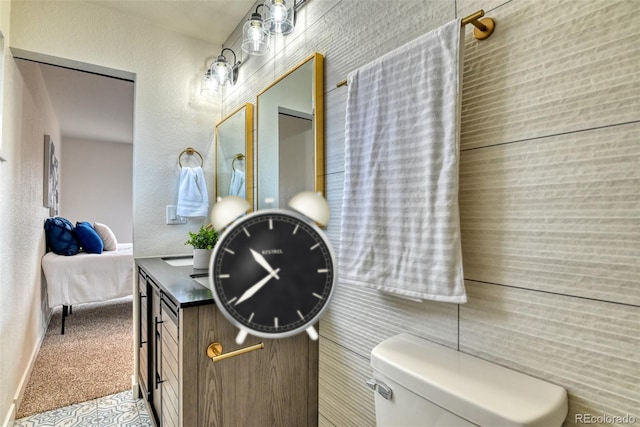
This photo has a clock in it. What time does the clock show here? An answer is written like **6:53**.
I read **10:39**
